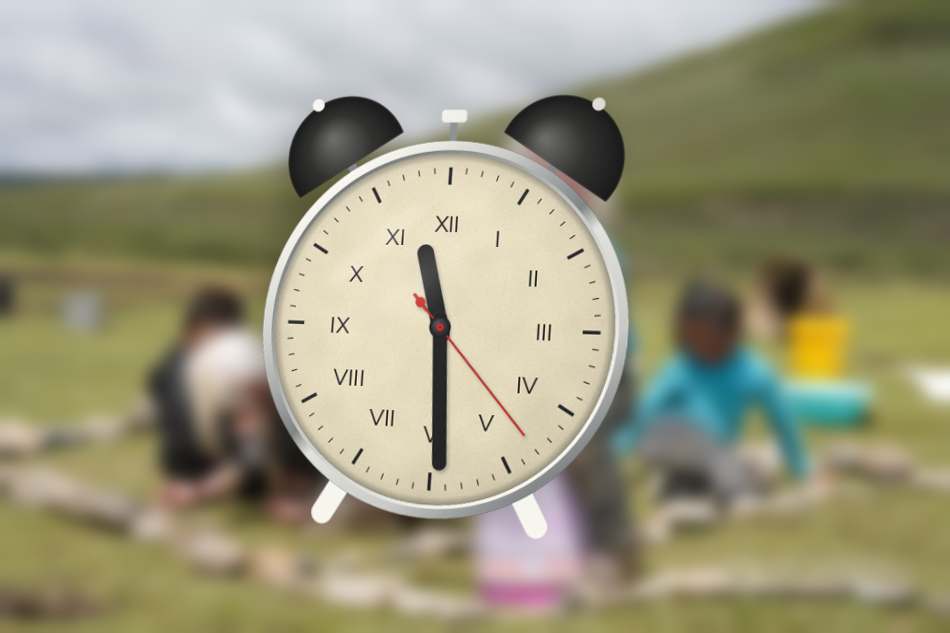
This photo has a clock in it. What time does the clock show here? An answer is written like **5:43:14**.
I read **11:29:23**
